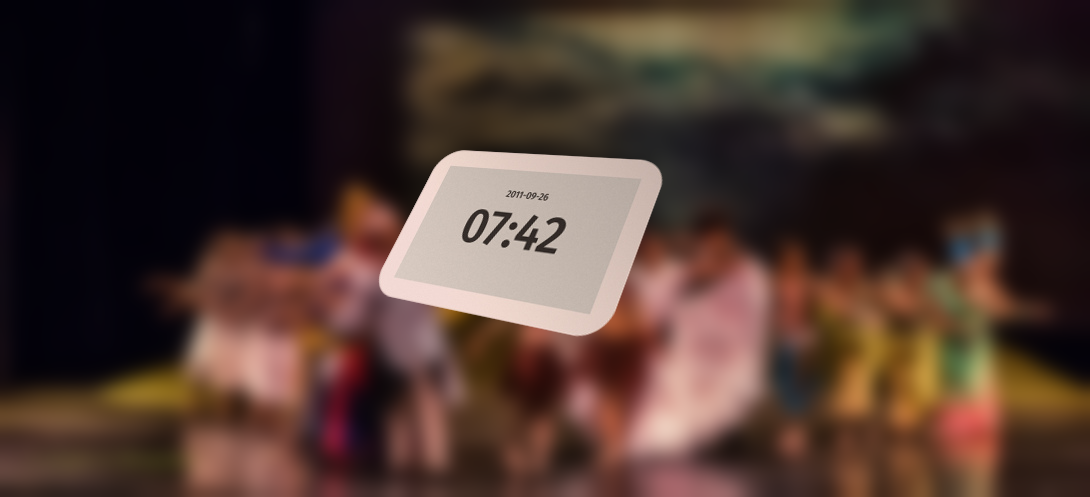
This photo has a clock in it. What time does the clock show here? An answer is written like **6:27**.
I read **7:42**
